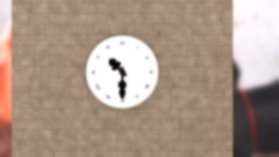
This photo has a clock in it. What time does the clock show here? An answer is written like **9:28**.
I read **10:30**
